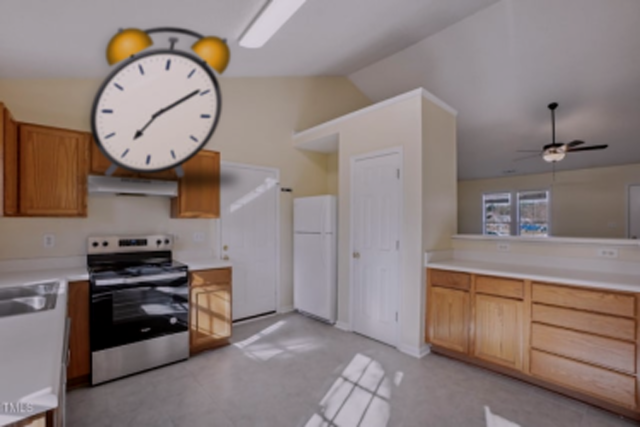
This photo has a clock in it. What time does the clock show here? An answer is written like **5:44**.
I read **7:09**
